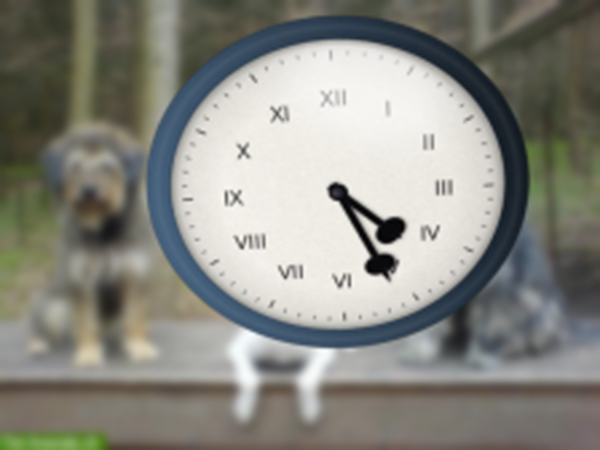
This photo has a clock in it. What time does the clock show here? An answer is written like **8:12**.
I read **4:26**
